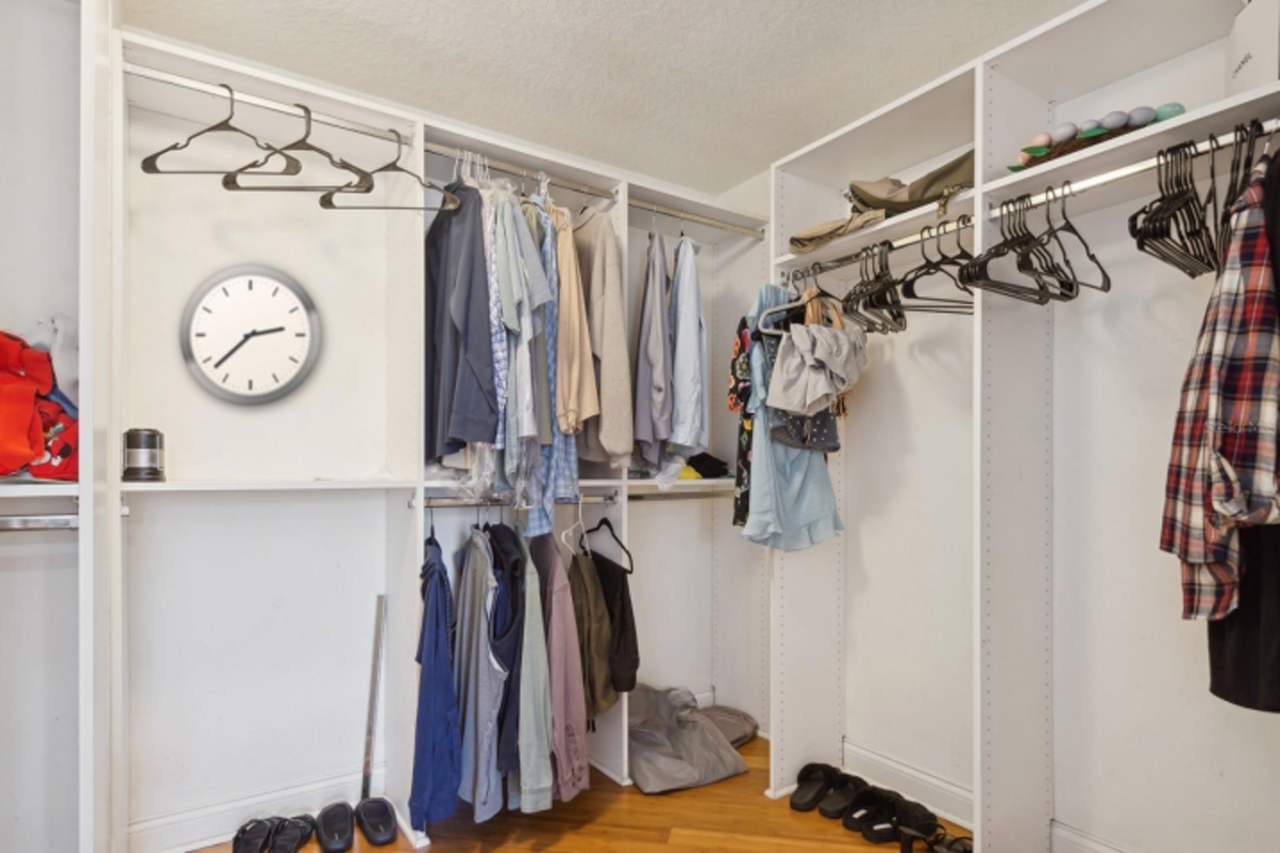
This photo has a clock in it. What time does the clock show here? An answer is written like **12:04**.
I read **2:38**
